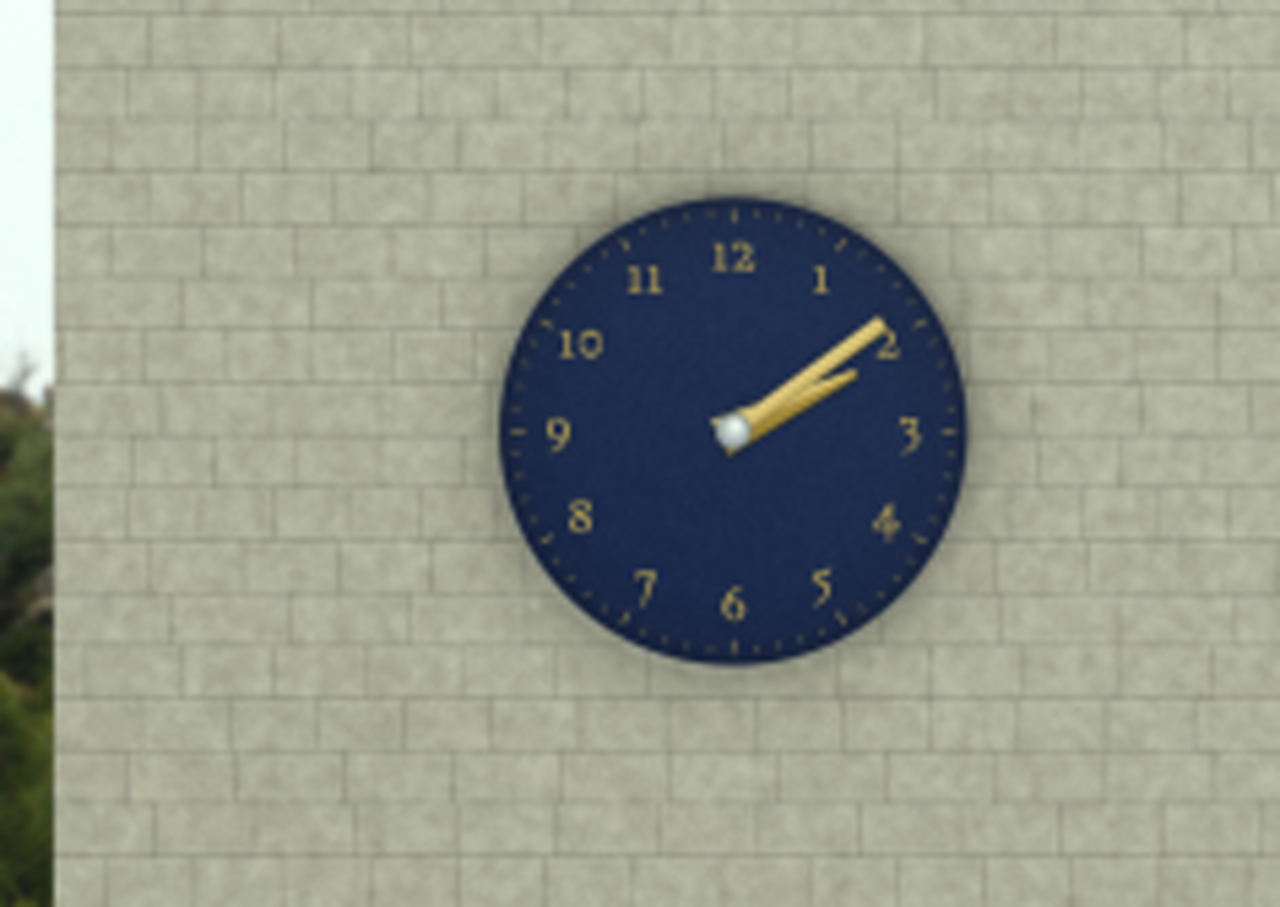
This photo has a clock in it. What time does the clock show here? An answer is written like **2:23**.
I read **2:09**
